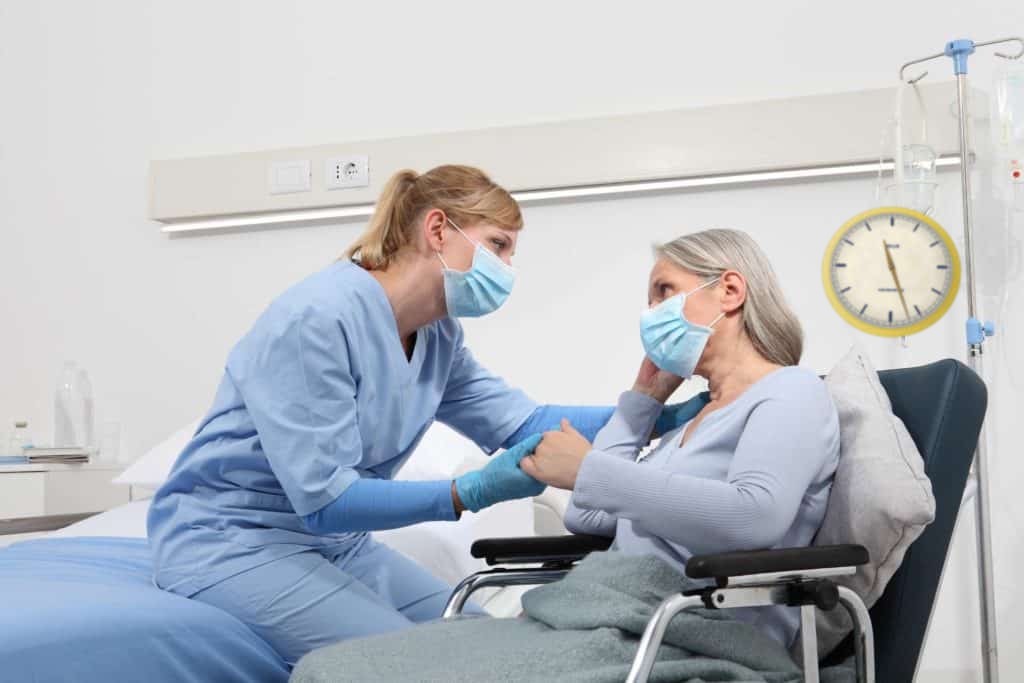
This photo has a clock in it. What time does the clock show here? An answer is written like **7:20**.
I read **11:27**
